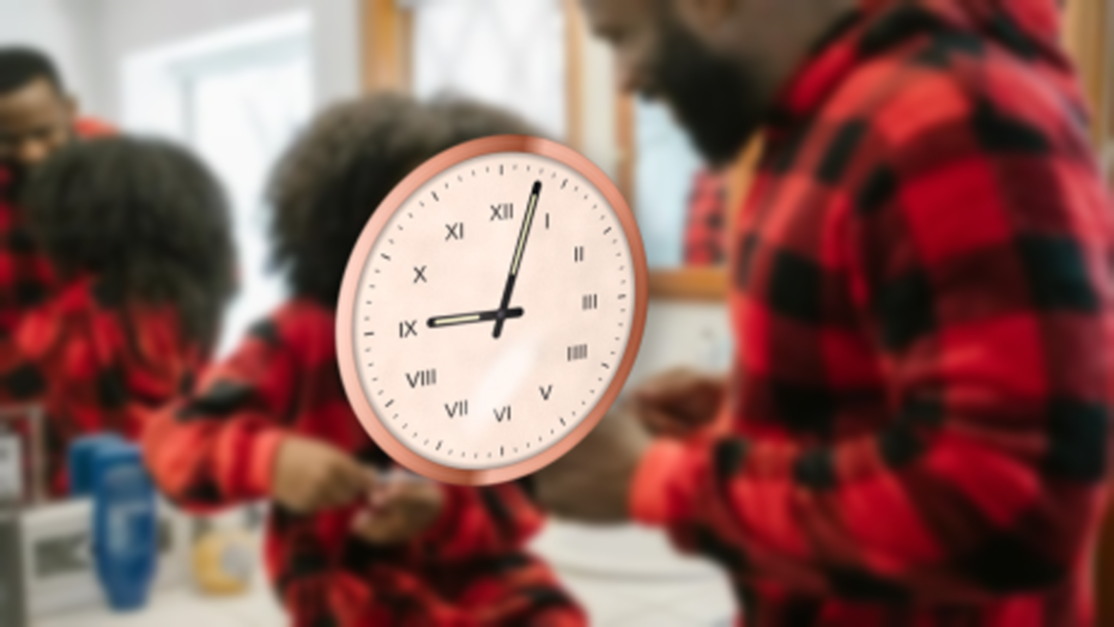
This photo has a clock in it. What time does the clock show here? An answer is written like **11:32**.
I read **9:03**
